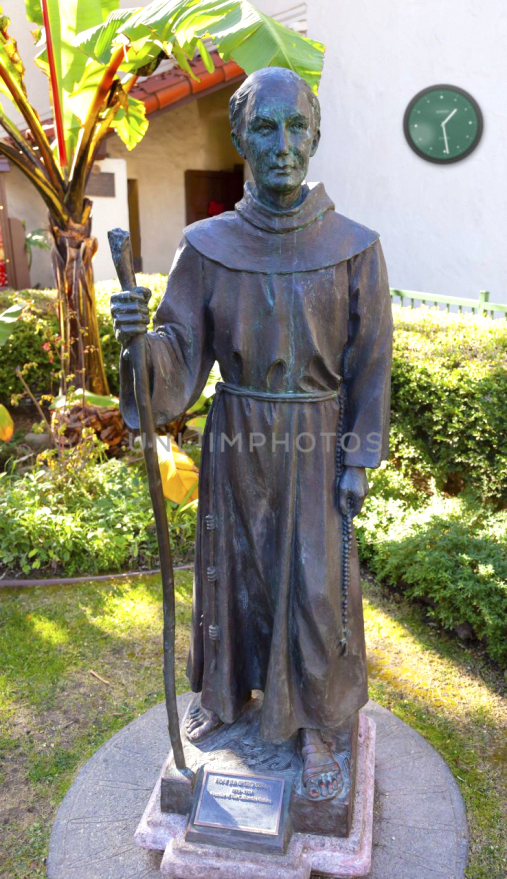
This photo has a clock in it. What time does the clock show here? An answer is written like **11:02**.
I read **1:29**
